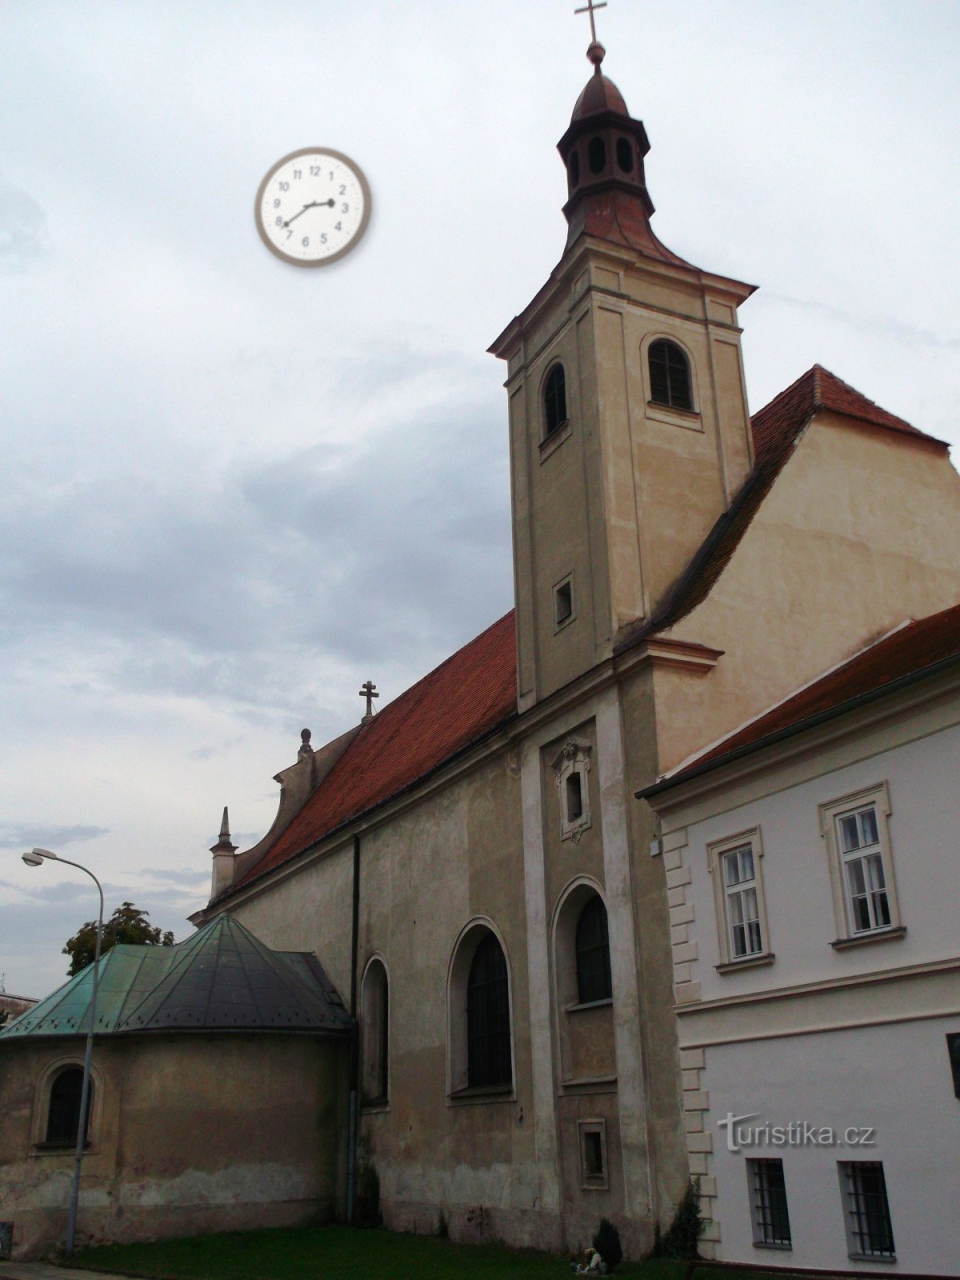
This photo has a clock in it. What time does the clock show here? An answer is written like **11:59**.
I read **2:38**
